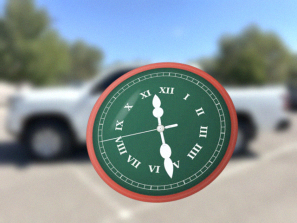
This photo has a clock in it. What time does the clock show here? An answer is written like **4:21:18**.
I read **11:26:42**
